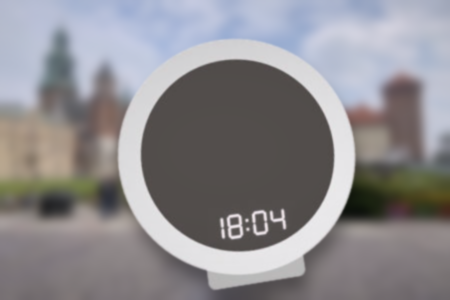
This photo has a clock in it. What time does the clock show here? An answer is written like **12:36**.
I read **18:04**
